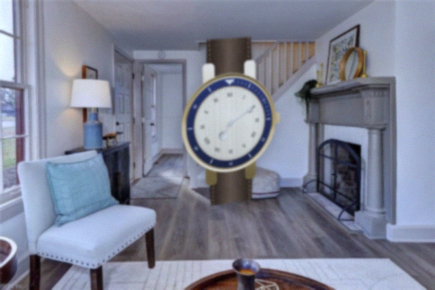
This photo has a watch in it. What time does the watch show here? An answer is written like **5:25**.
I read **7:10**
